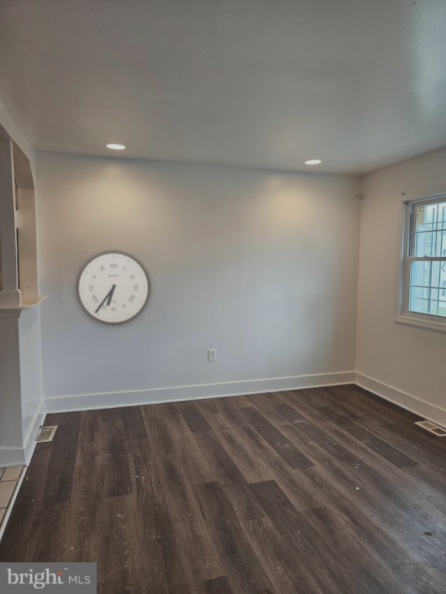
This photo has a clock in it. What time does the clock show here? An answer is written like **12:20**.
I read **6:36**
